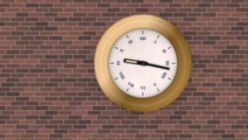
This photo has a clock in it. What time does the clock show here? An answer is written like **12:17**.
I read **9:17**
